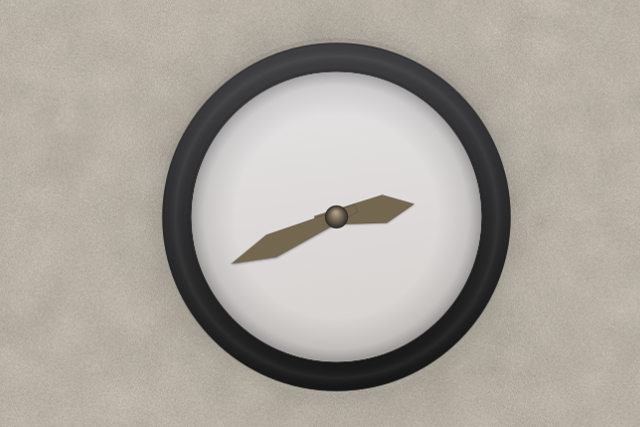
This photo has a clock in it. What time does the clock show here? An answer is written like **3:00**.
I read **2:41**
